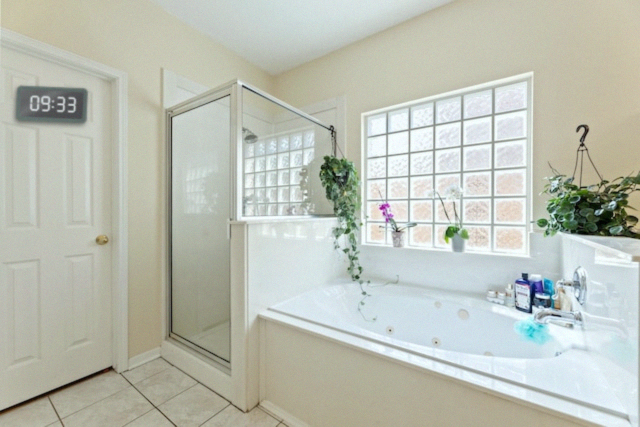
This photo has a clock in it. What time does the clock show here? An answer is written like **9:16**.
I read **9:33**
